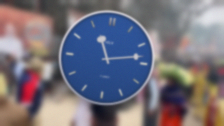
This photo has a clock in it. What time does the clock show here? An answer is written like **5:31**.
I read **11:13**
